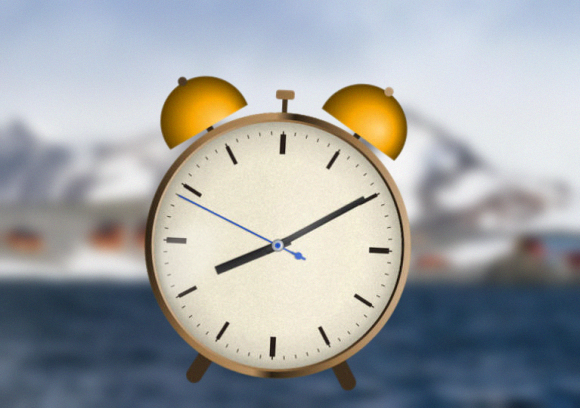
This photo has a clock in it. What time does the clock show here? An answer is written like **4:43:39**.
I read **8:09:49**
